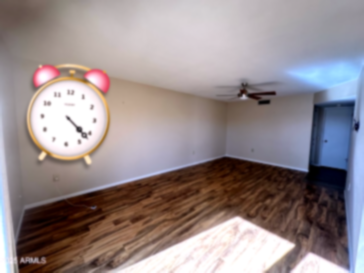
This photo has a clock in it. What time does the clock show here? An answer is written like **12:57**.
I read **4:22**
